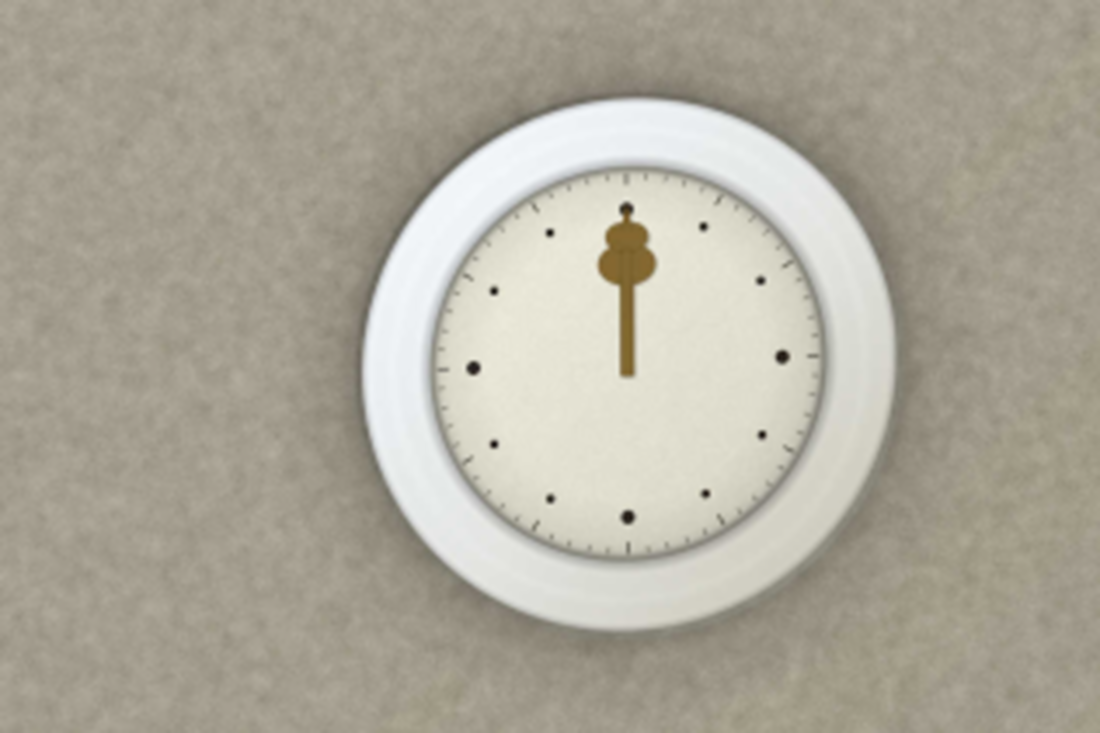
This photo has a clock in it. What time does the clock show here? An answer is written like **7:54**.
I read **12:00**
